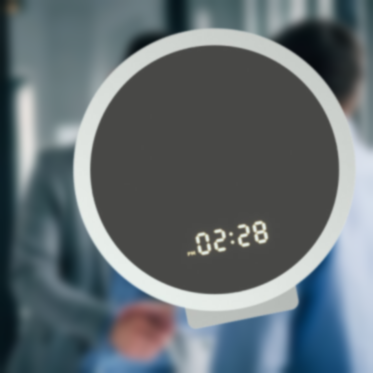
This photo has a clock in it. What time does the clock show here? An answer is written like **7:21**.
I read **2:28**
